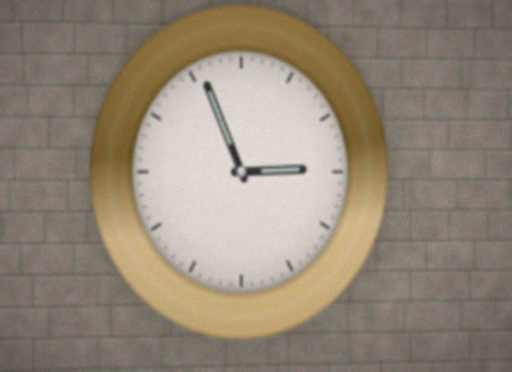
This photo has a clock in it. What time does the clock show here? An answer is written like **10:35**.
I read **2:56**
